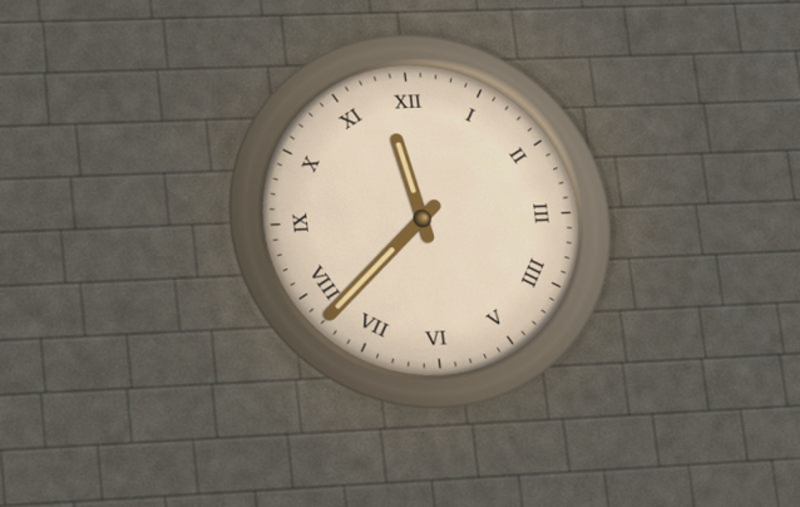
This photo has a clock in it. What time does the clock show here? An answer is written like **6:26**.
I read **11:38**
